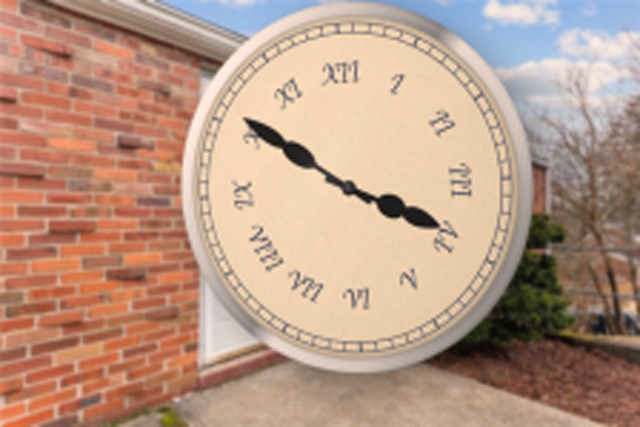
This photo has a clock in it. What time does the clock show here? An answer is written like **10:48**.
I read **3:51**
